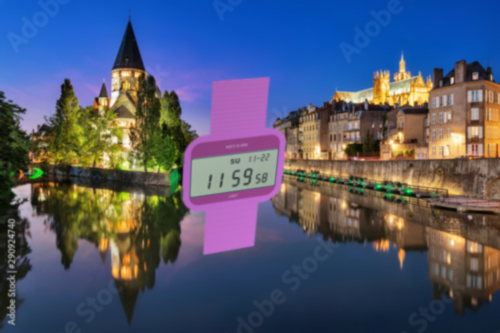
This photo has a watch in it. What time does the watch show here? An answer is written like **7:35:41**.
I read **11:59:58**
